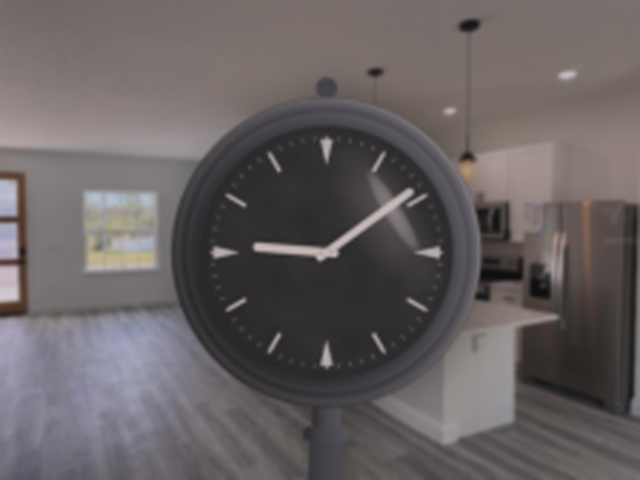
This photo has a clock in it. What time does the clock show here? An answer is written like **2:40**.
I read **9:09**
